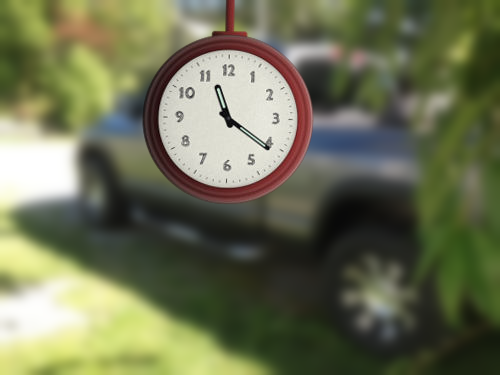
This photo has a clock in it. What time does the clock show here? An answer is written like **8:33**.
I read **11:21**
